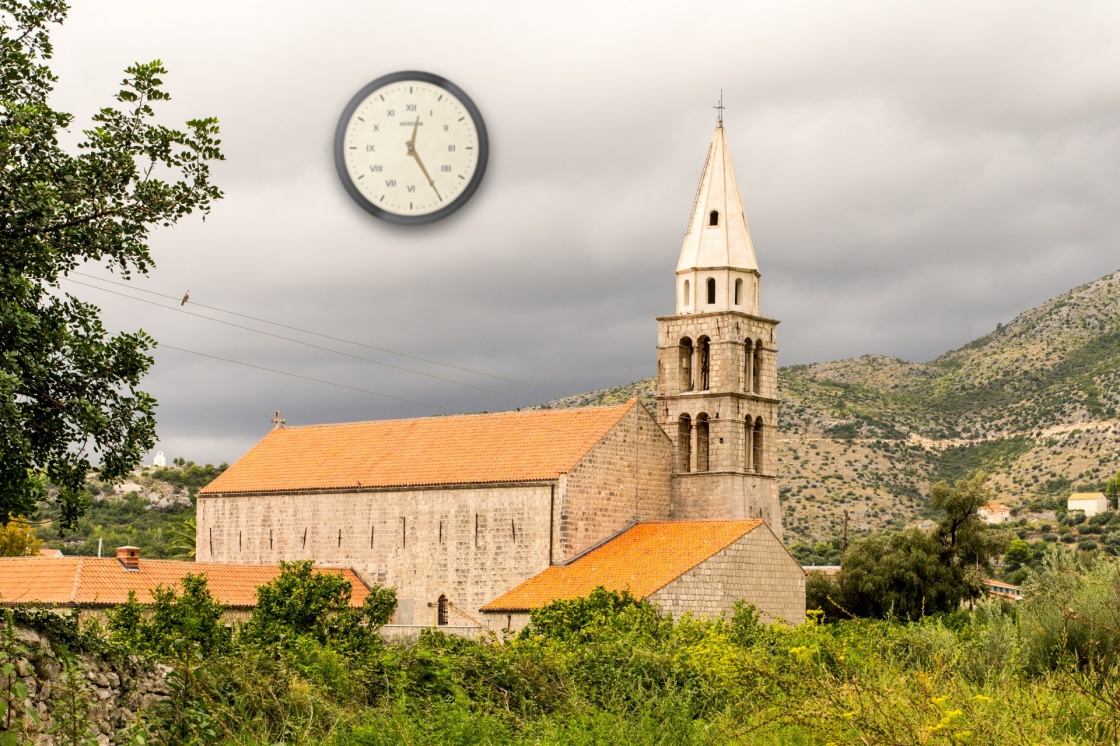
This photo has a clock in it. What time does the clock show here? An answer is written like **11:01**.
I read **12:25**
